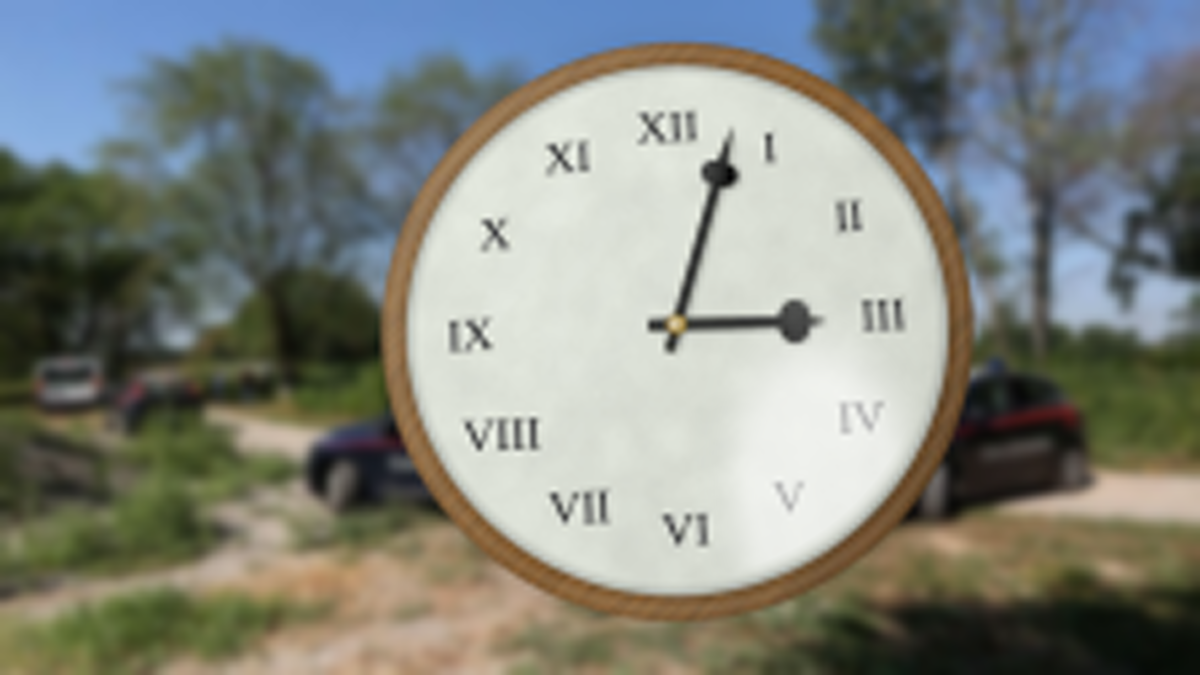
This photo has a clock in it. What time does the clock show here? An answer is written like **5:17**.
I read **3:03**
